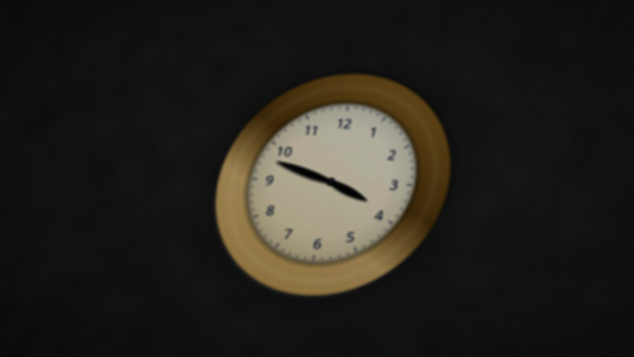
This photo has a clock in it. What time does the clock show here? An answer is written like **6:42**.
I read **3:48**
